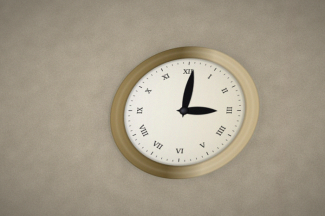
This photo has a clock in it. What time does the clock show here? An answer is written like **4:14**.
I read **3:01**
